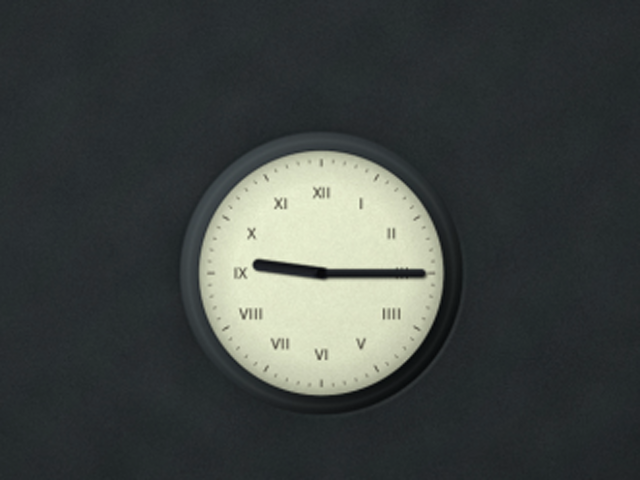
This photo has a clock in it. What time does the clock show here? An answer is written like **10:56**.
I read **9:15**
